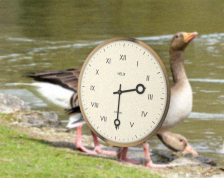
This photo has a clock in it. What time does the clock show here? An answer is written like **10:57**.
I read **2:30**
